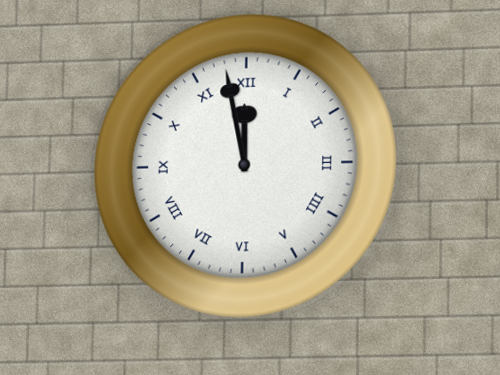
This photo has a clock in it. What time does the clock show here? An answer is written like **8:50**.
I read **11:58**
